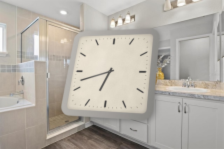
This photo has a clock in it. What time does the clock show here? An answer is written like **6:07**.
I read **6:42**
